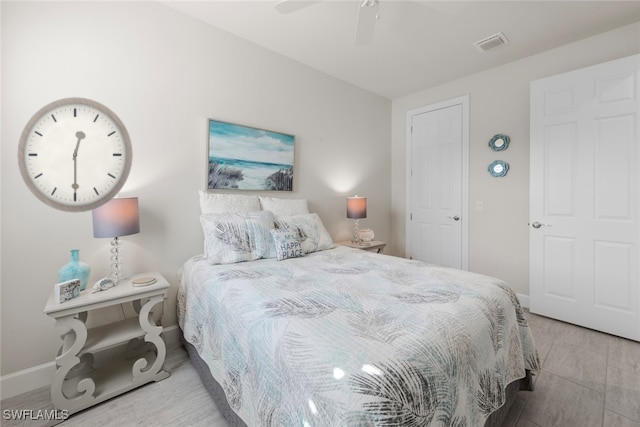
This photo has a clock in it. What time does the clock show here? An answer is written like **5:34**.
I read **12:30**
